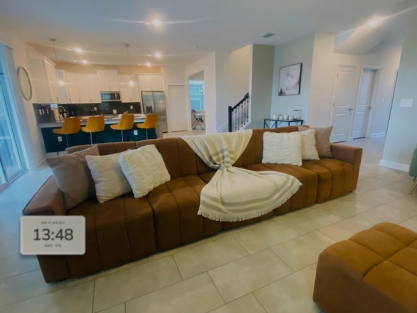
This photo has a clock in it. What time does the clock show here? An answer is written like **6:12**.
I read **13:48**
